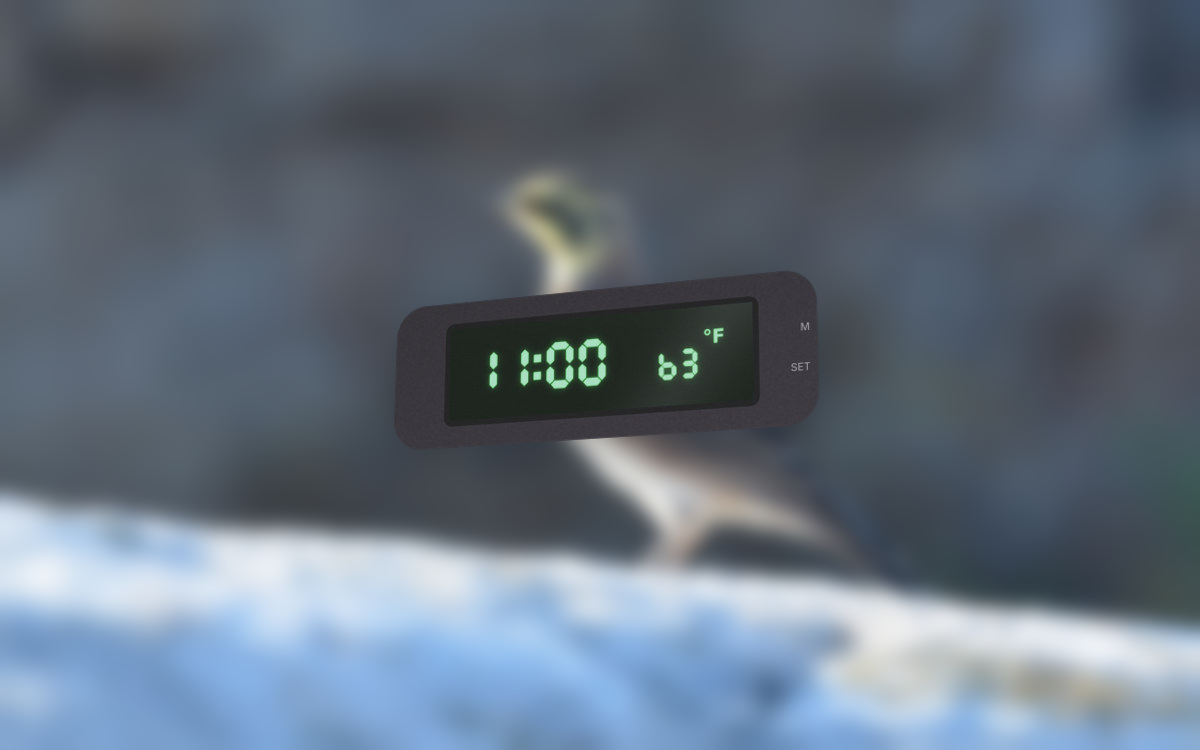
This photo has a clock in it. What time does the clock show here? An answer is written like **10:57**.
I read **11:00**
